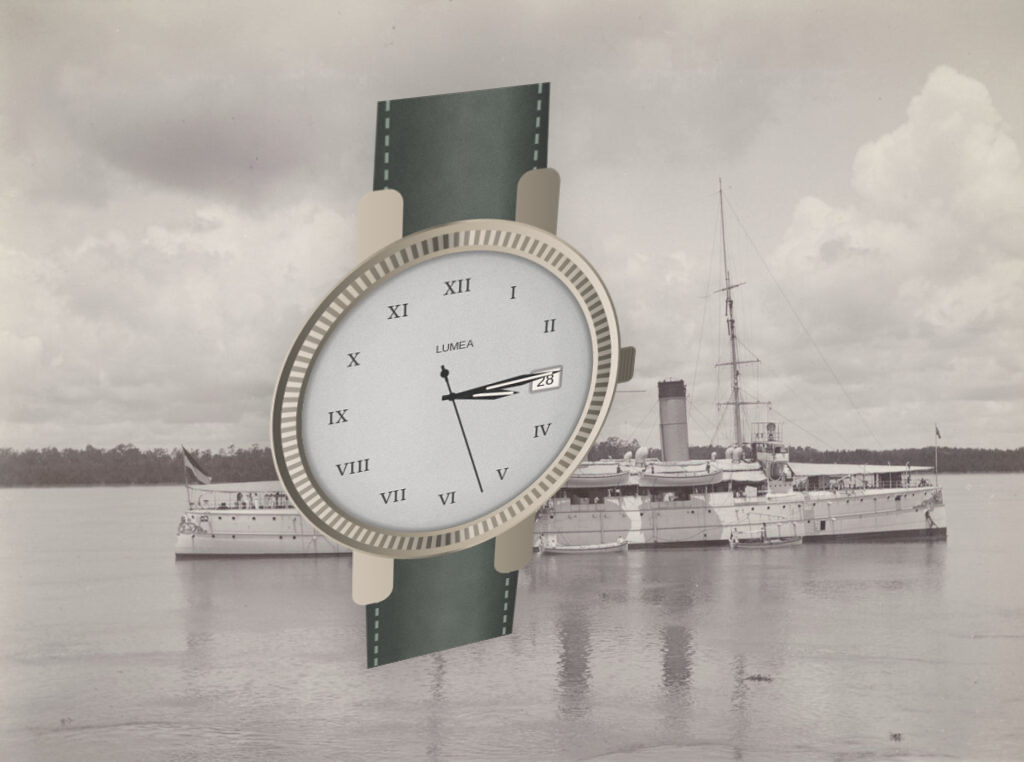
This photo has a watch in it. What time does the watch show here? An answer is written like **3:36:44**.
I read **3:14:27**
